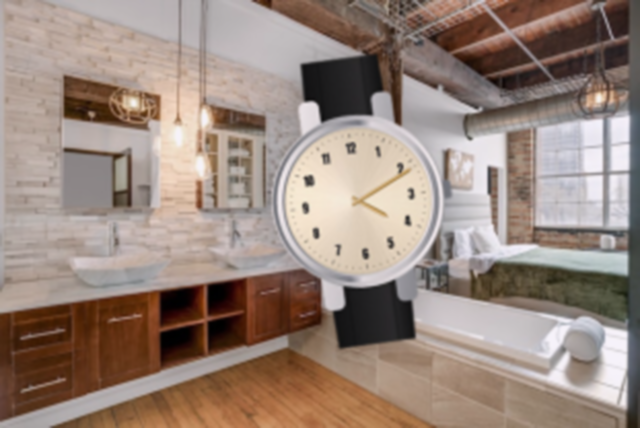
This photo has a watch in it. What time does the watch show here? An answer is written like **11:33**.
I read **4:11**
